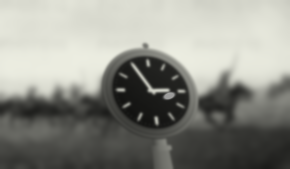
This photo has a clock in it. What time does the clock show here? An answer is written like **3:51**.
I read **2:55**
